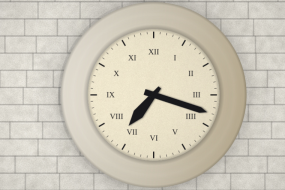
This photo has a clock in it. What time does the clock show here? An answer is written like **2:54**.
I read **7:18**
